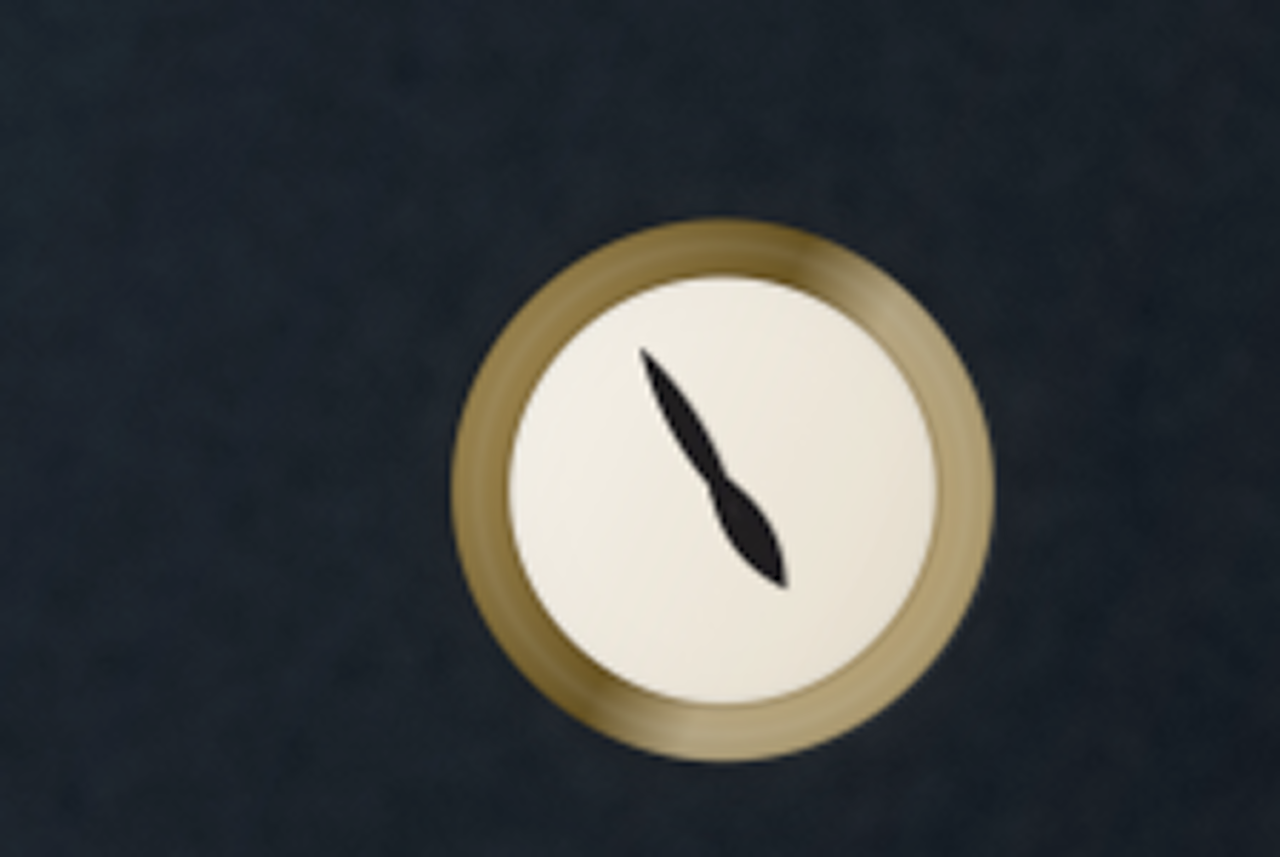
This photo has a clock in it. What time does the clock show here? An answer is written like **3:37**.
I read **4:55**
